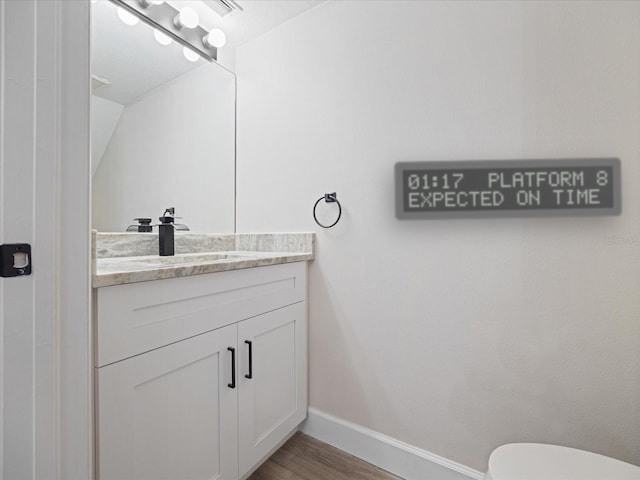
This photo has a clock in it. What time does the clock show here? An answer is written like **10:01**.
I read **1:17**
